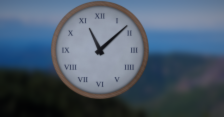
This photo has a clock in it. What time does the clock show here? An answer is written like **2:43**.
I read **11:08**
